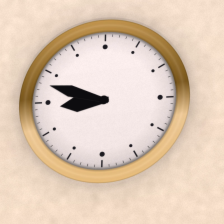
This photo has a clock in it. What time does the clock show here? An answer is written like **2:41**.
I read **8:48**
